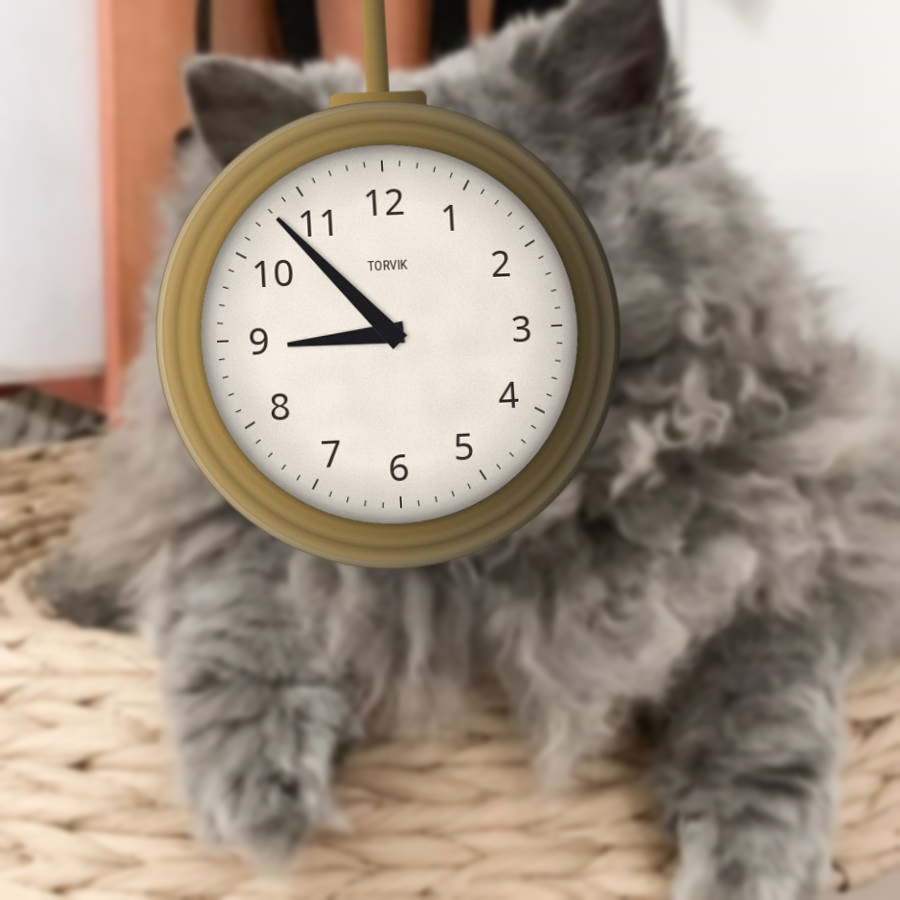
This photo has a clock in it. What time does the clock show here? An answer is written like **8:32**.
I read **8:53**
